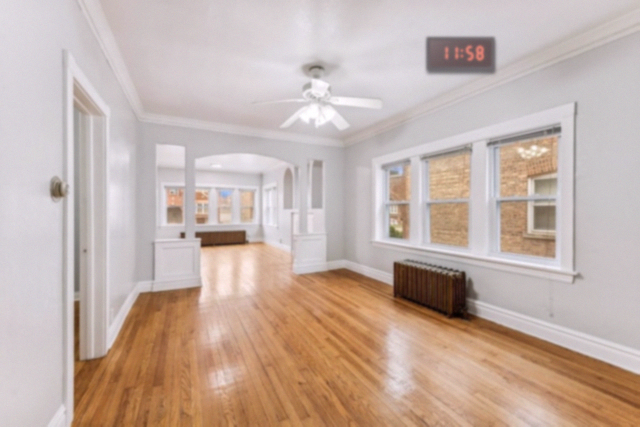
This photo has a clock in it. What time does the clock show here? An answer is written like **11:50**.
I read **11:58**
